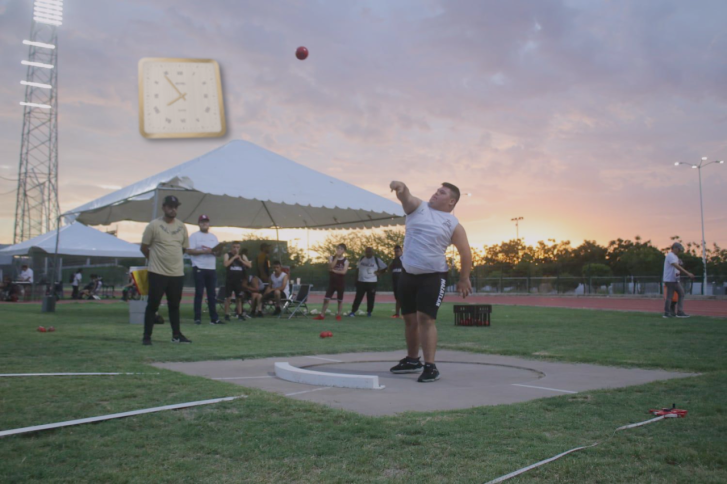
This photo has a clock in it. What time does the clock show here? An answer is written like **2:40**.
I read **7:54**
